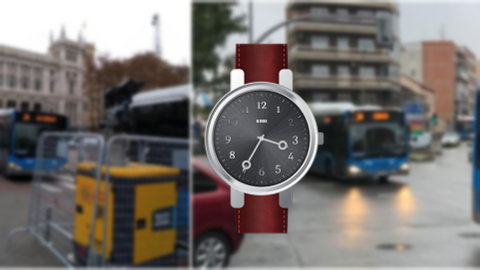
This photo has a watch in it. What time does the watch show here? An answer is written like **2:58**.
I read **3:35**
